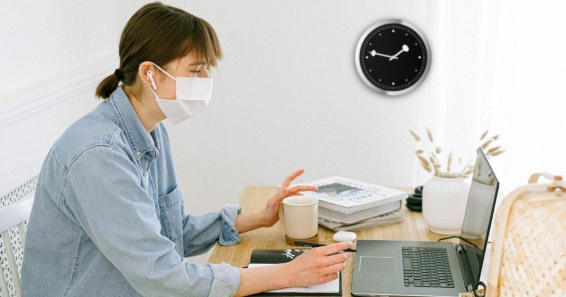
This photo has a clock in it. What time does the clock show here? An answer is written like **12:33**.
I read **1:47**
